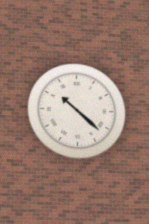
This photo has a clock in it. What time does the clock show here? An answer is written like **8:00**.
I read **10:22**
